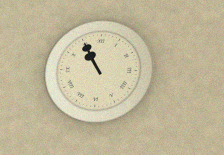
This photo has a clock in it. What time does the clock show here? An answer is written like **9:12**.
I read **10:55**
